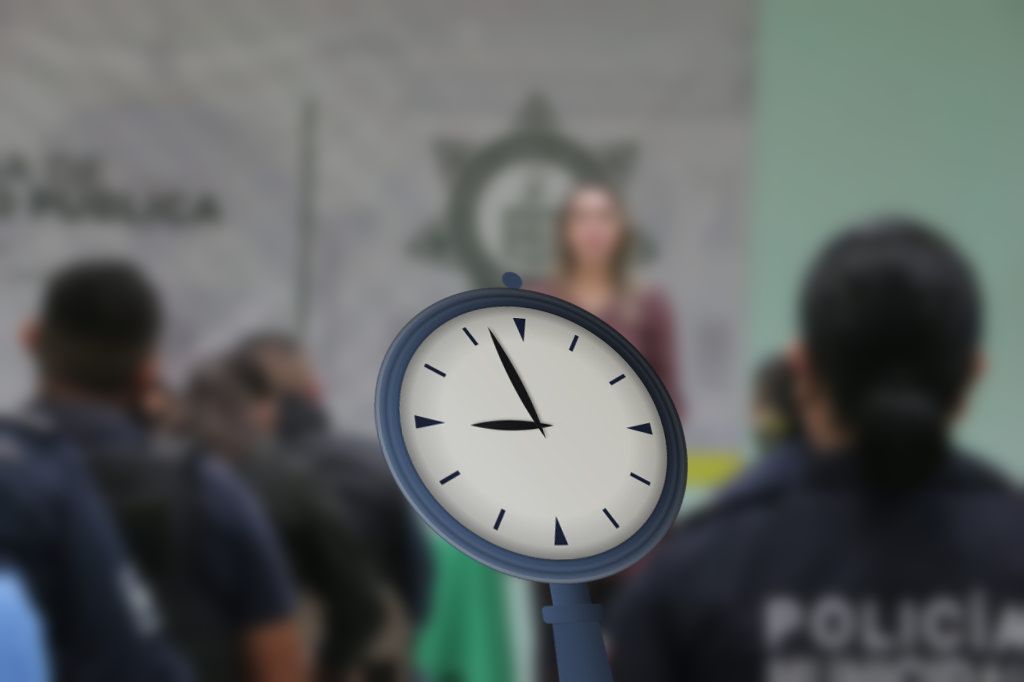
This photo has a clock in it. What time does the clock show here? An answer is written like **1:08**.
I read **8:57**
